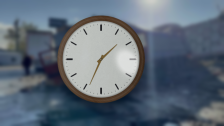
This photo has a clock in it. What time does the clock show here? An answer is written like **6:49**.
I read **1:34**
